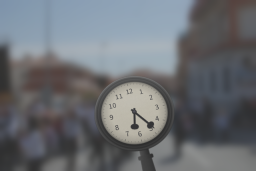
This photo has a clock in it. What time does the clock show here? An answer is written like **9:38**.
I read **6:24**
